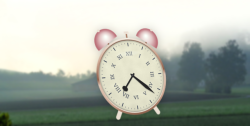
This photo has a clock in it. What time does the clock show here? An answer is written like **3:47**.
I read **7:22**
